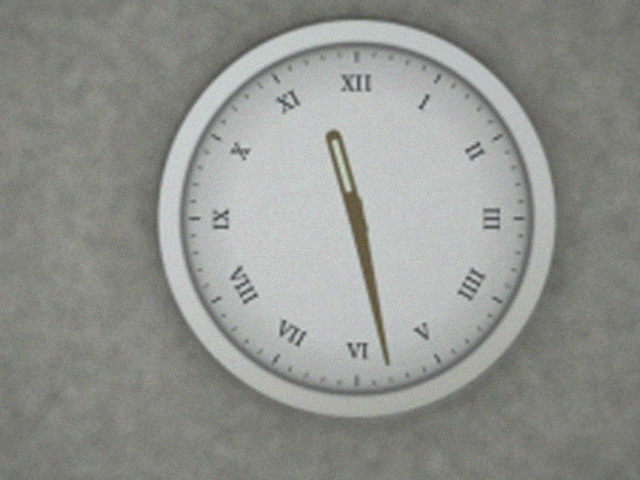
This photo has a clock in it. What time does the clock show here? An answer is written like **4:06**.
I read **11:28**
